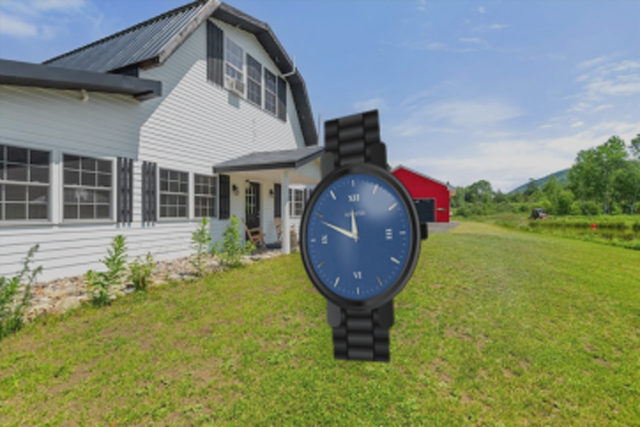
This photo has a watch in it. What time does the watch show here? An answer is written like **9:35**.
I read **11:49**
